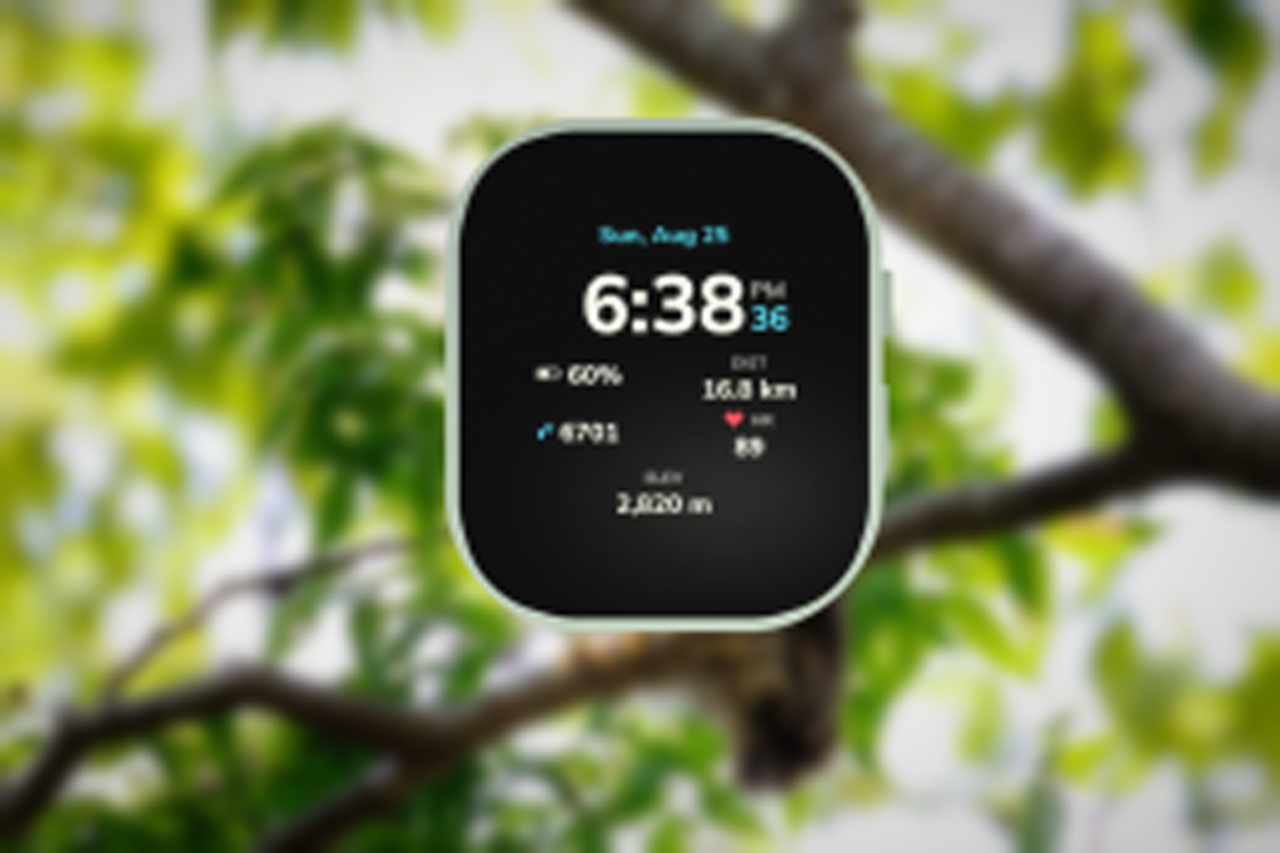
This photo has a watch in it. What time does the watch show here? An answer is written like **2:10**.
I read **6:38**
